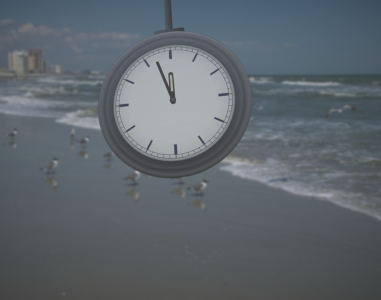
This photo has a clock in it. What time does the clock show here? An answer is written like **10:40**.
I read **11:57**
